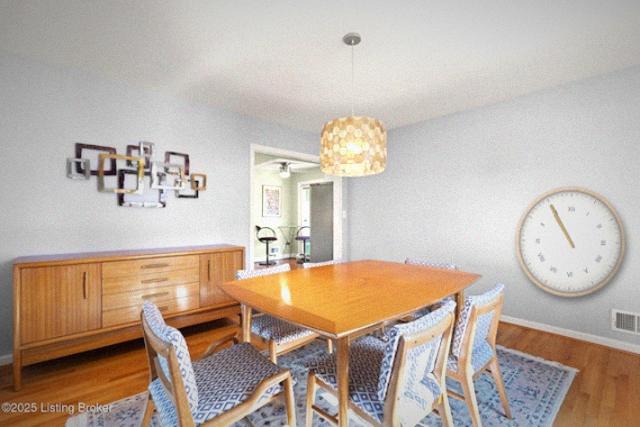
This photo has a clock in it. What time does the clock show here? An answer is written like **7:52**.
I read **10:55**
